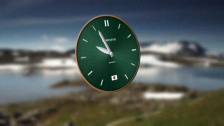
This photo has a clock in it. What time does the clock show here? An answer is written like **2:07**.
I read **9:56**
